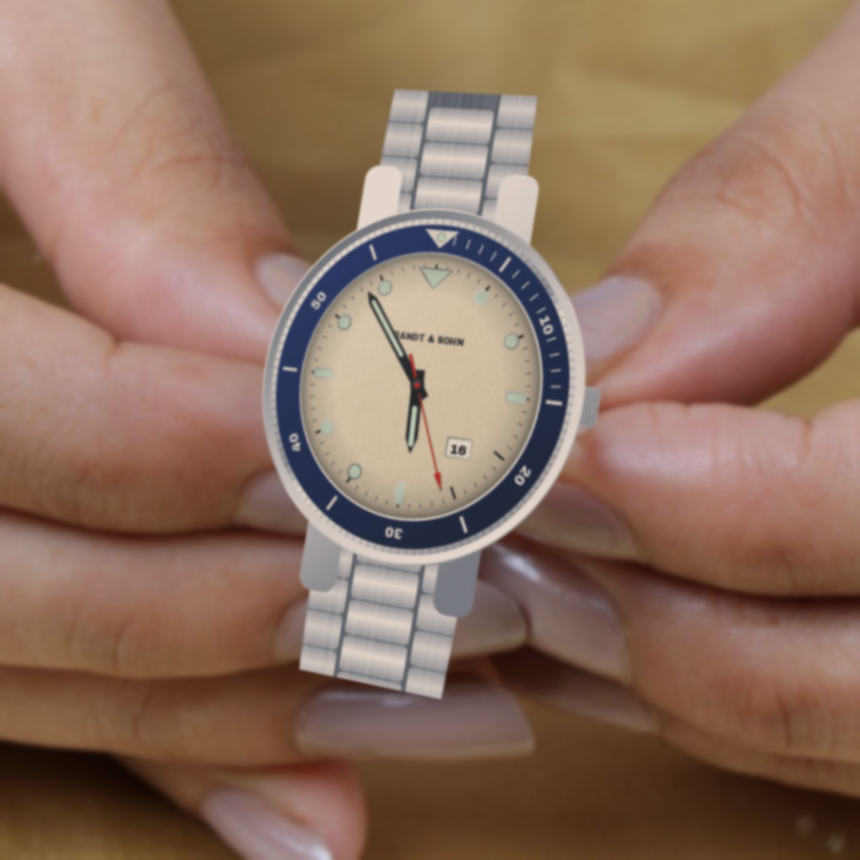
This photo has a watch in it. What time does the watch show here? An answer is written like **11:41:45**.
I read **5:53:26**
